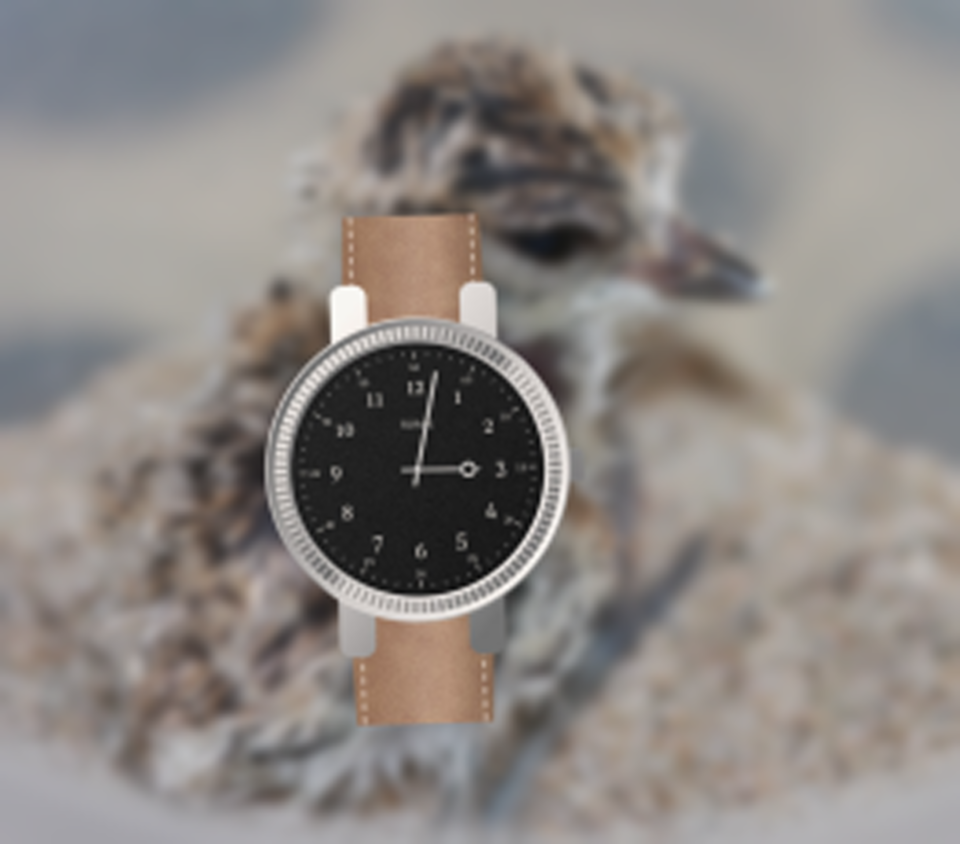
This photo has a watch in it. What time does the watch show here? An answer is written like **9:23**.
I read **3:02**
